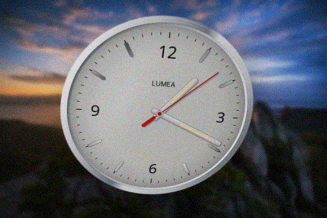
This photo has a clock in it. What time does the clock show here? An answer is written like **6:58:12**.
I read **1:19:08**
